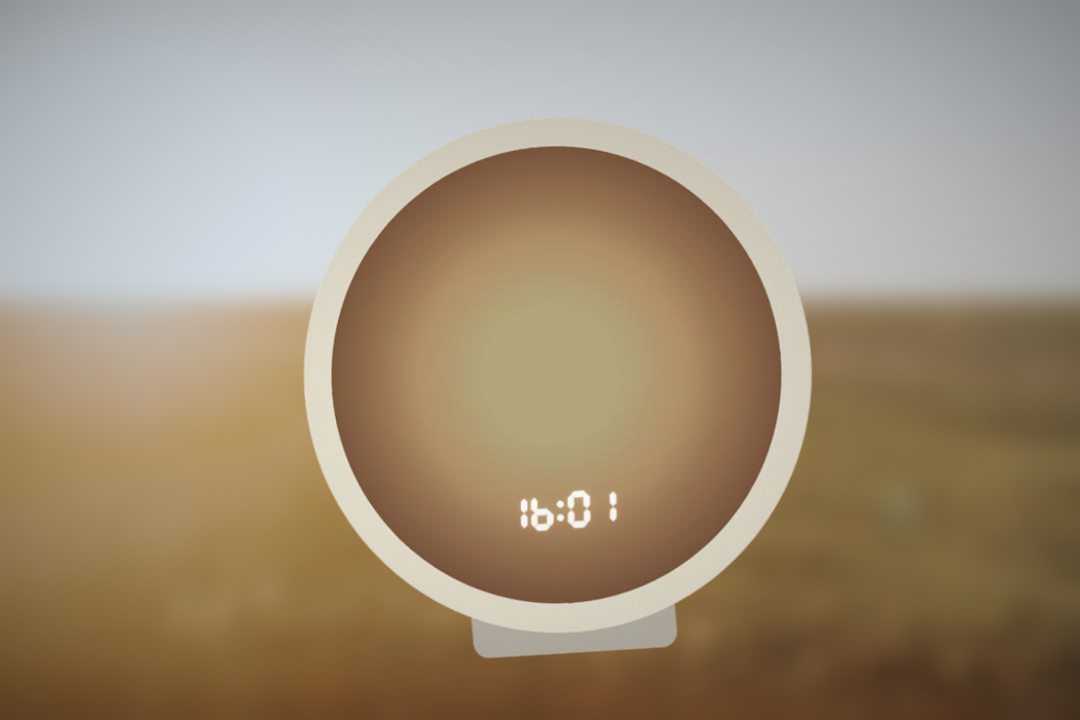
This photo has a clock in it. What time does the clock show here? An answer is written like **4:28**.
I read **16:01**
